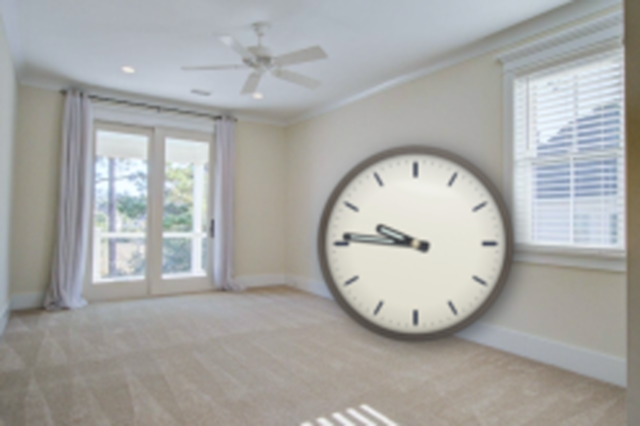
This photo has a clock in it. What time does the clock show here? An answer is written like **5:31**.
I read **9:46**
